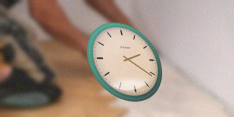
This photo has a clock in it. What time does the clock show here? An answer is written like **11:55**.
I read **2:21**
